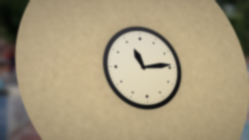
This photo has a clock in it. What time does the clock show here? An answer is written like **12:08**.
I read **11:14**
